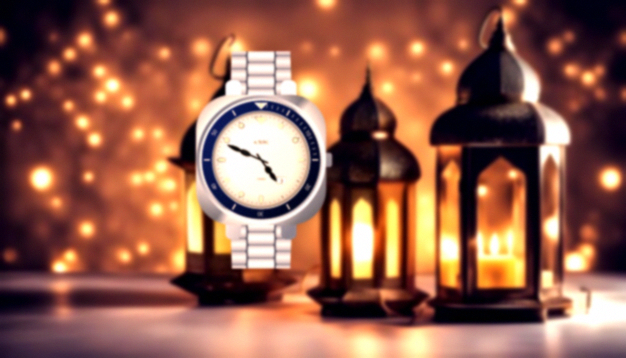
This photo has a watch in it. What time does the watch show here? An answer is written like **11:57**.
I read **4:49**
